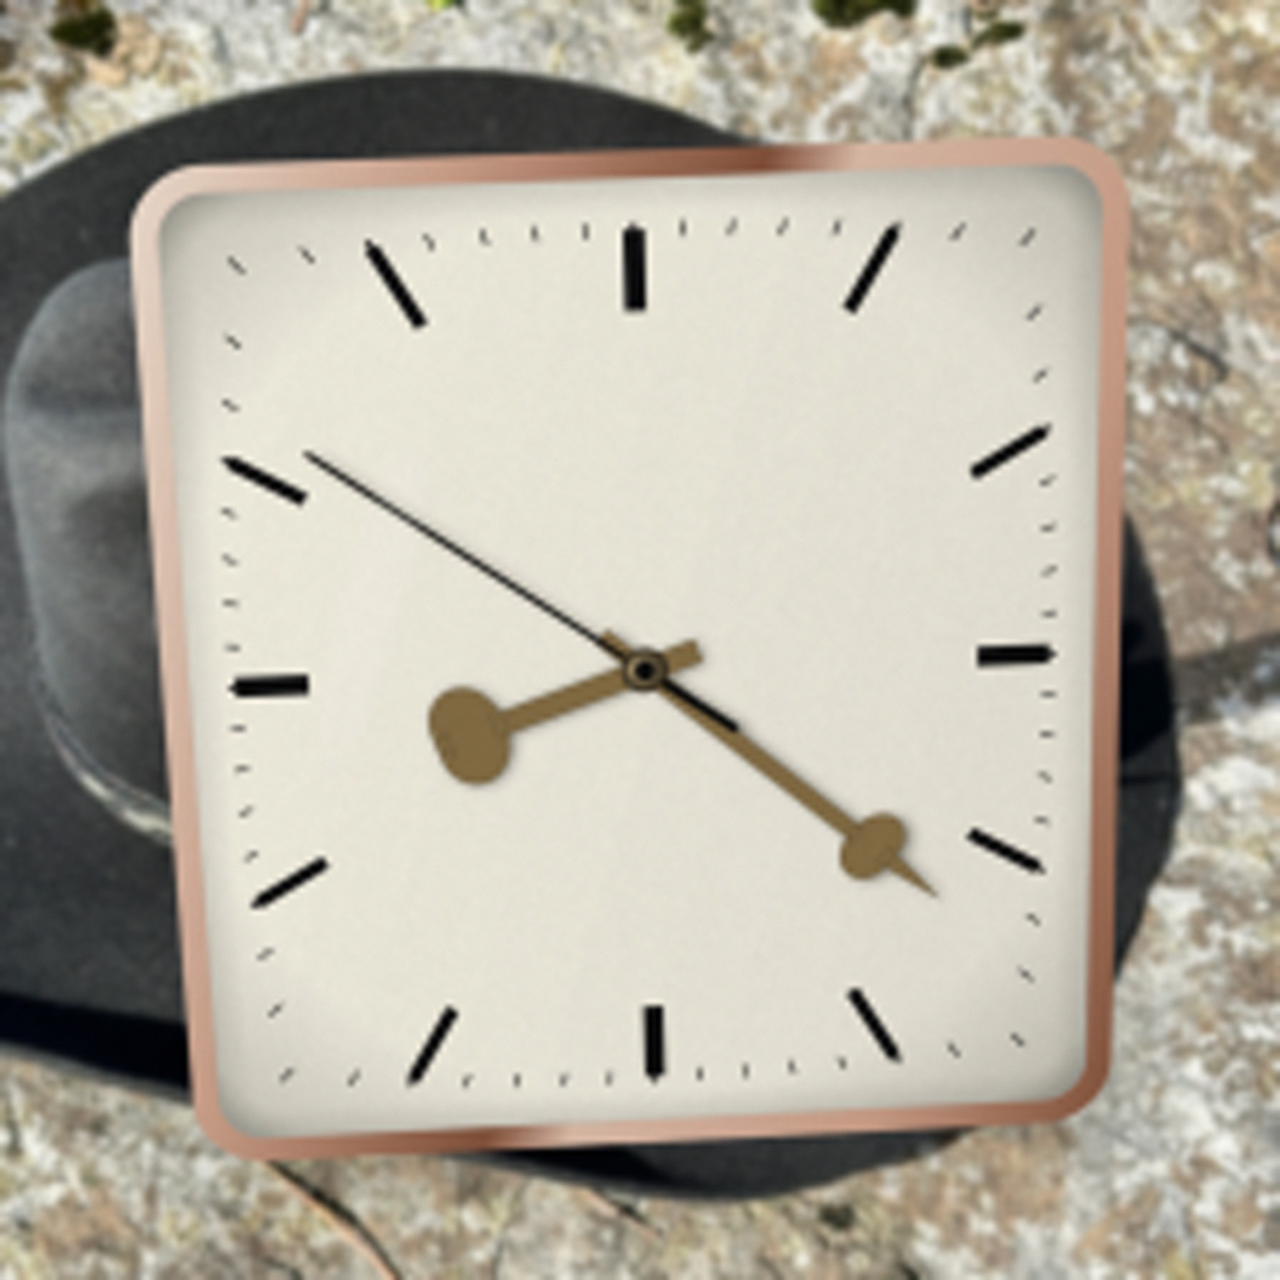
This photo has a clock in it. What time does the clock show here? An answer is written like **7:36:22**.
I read **8:21:51**
